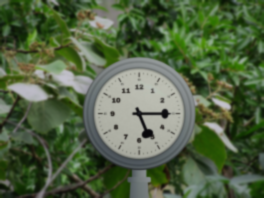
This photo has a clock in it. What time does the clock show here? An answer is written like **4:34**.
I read **5:15**
